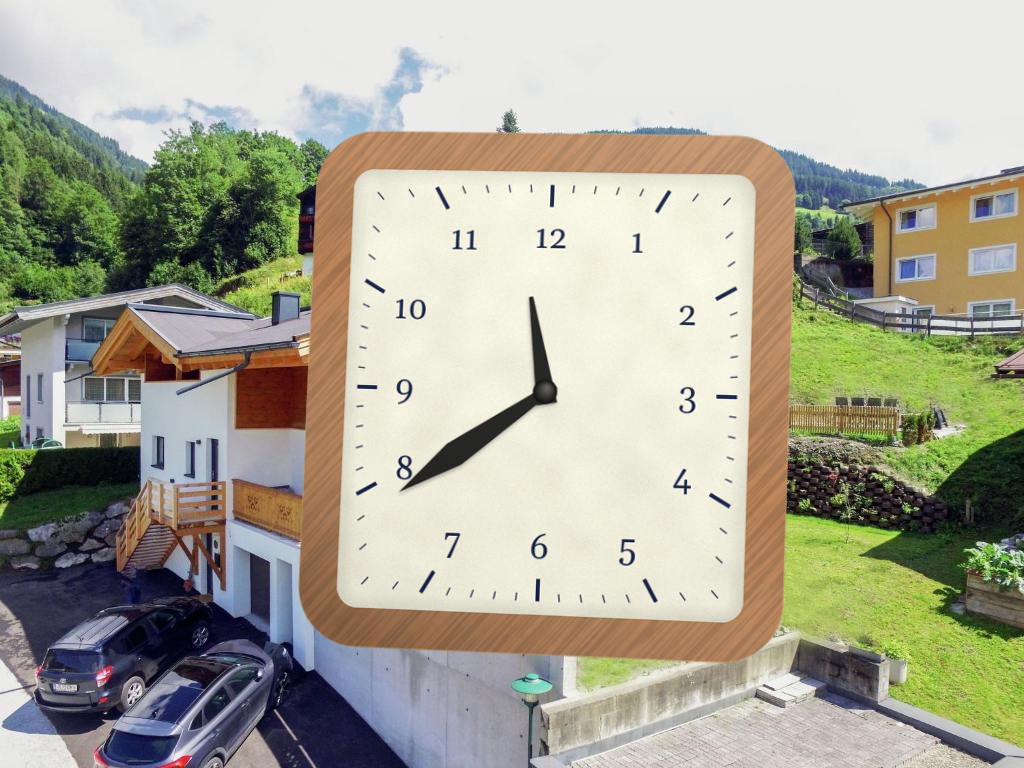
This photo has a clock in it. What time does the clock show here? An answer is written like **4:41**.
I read **11:39**
